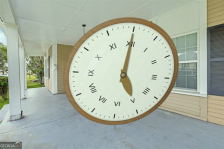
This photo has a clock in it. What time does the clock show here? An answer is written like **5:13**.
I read **5:00**
